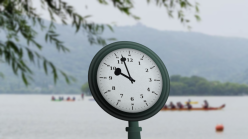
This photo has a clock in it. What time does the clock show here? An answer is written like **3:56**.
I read **9:57**
